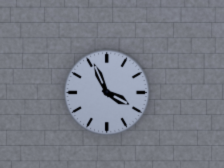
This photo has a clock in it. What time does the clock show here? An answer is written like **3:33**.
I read **3:56**
